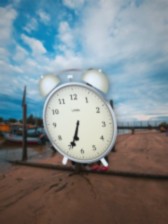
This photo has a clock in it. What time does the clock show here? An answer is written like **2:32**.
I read **6:34**
